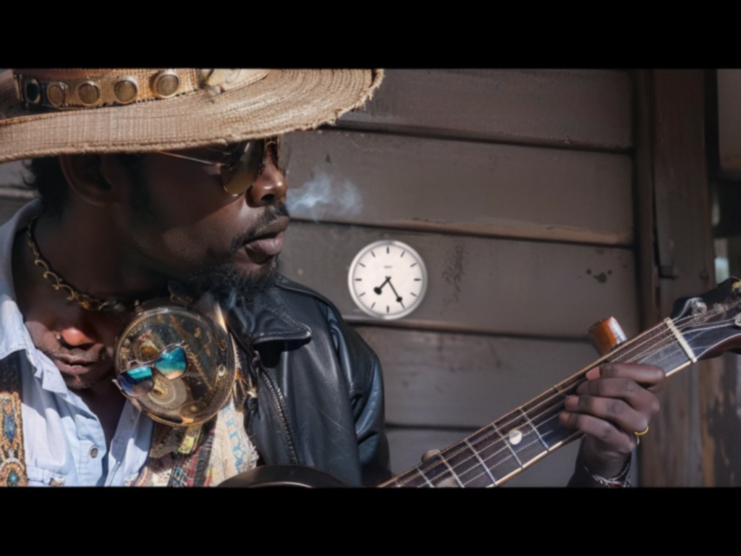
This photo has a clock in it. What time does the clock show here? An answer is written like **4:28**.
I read **7:25**
